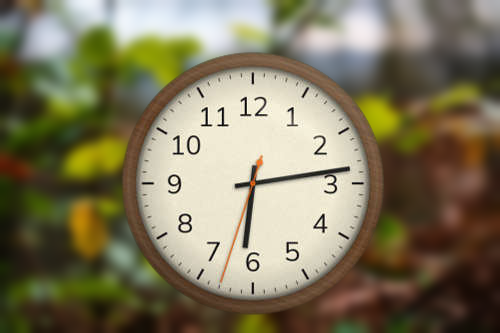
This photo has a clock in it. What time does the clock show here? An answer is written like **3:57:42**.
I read **6:13:33**
